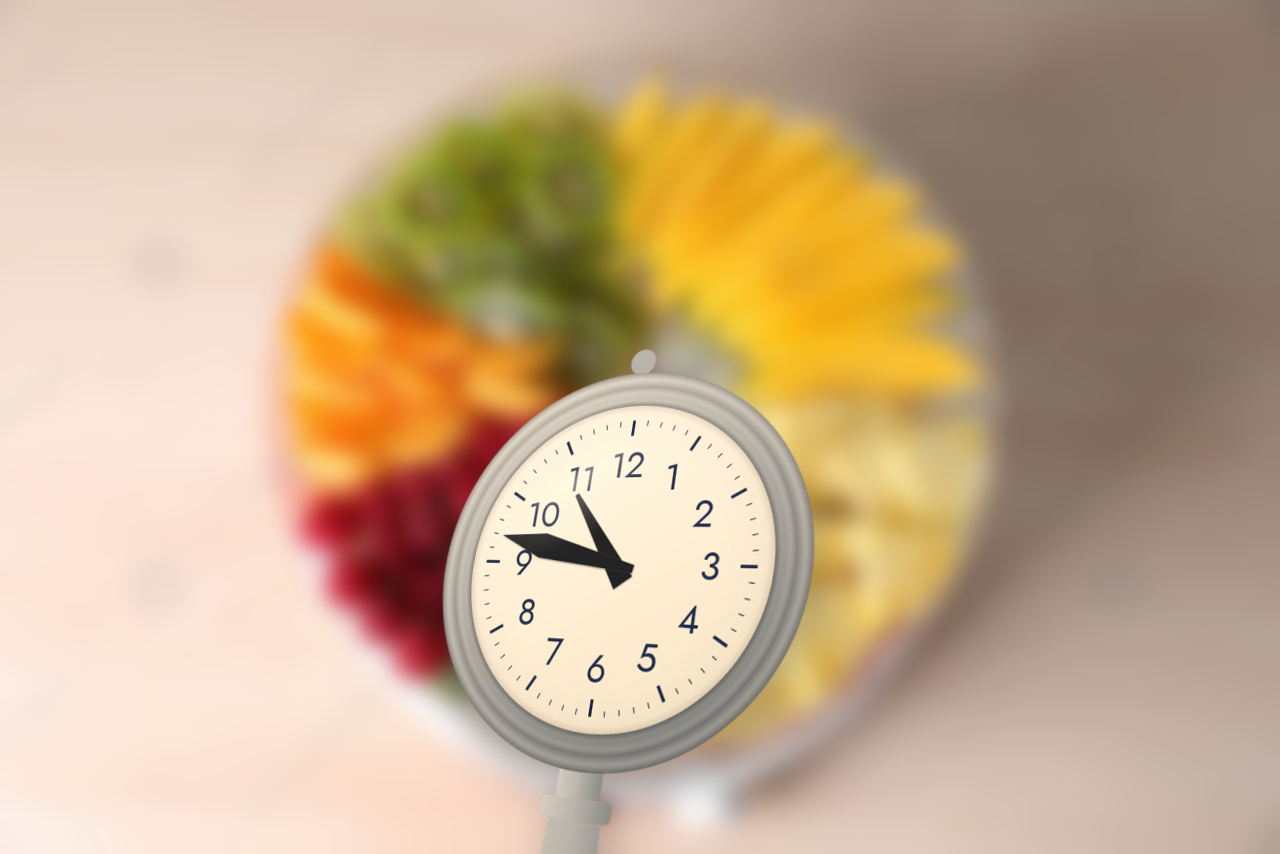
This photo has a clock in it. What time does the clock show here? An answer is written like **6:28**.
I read **10:47**
